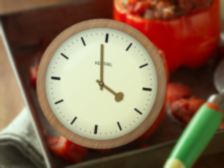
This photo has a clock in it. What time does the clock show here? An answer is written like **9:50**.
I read **3:59**
